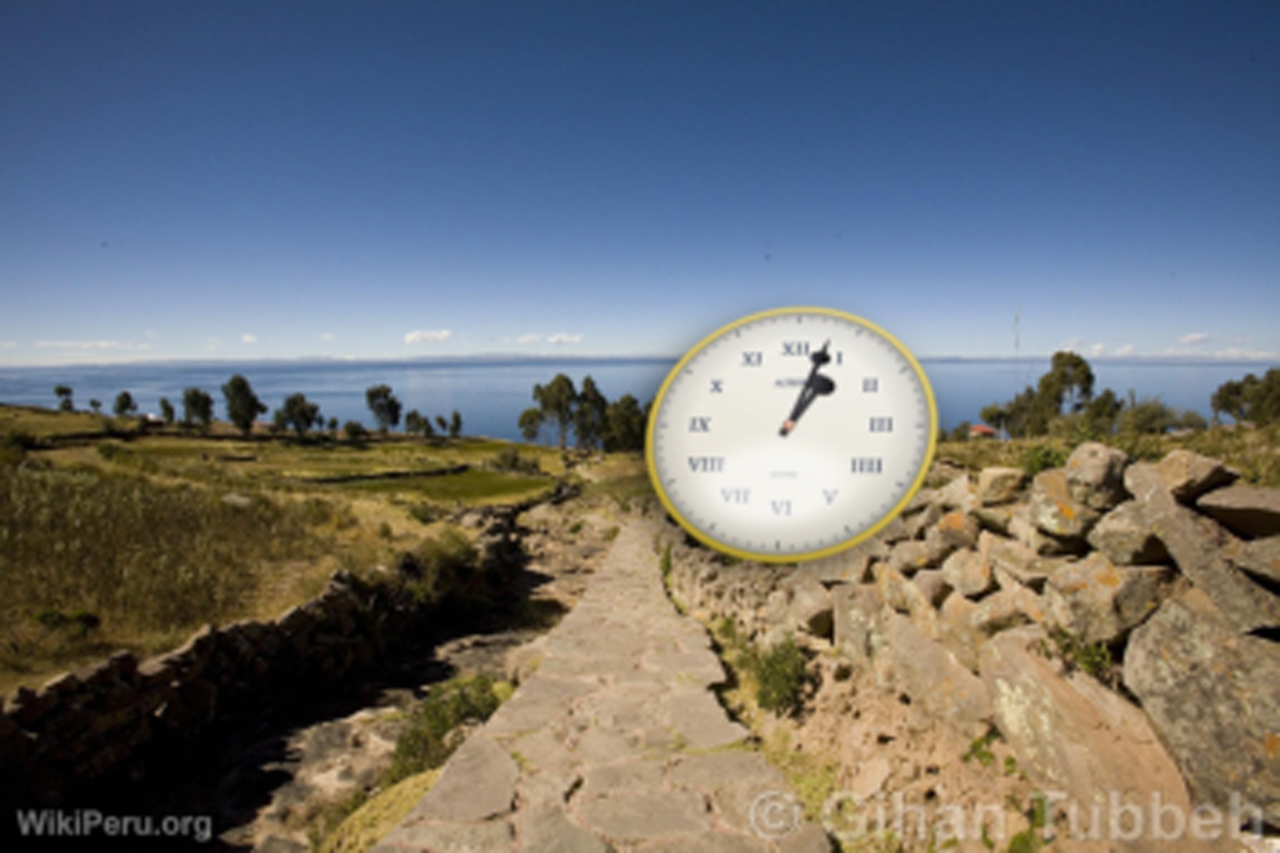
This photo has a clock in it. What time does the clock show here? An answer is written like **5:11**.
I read **1:03**
